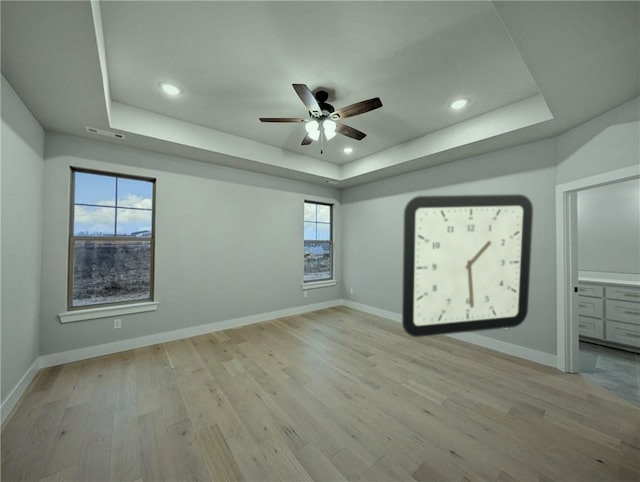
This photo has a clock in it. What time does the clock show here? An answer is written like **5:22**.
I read **1:29**
